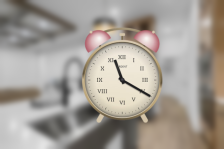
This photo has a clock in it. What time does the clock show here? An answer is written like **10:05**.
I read **11:20**
